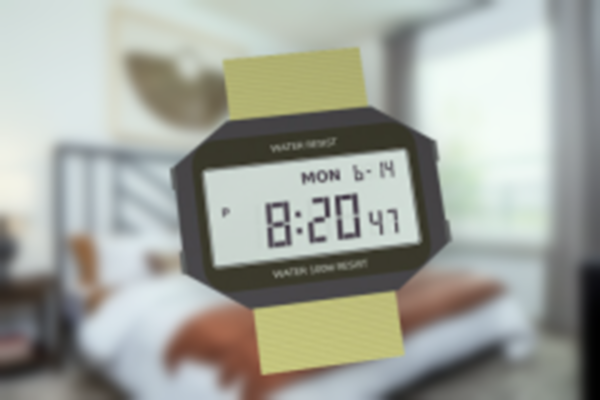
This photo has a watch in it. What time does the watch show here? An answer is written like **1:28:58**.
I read **8:20:47**
